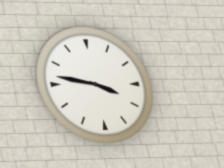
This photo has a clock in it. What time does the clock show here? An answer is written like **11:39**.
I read **3:47**
